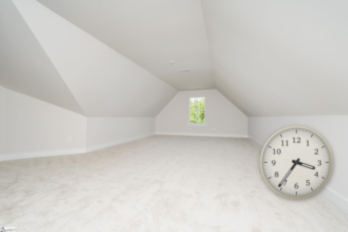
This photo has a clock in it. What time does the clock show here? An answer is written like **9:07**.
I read **3:36**
